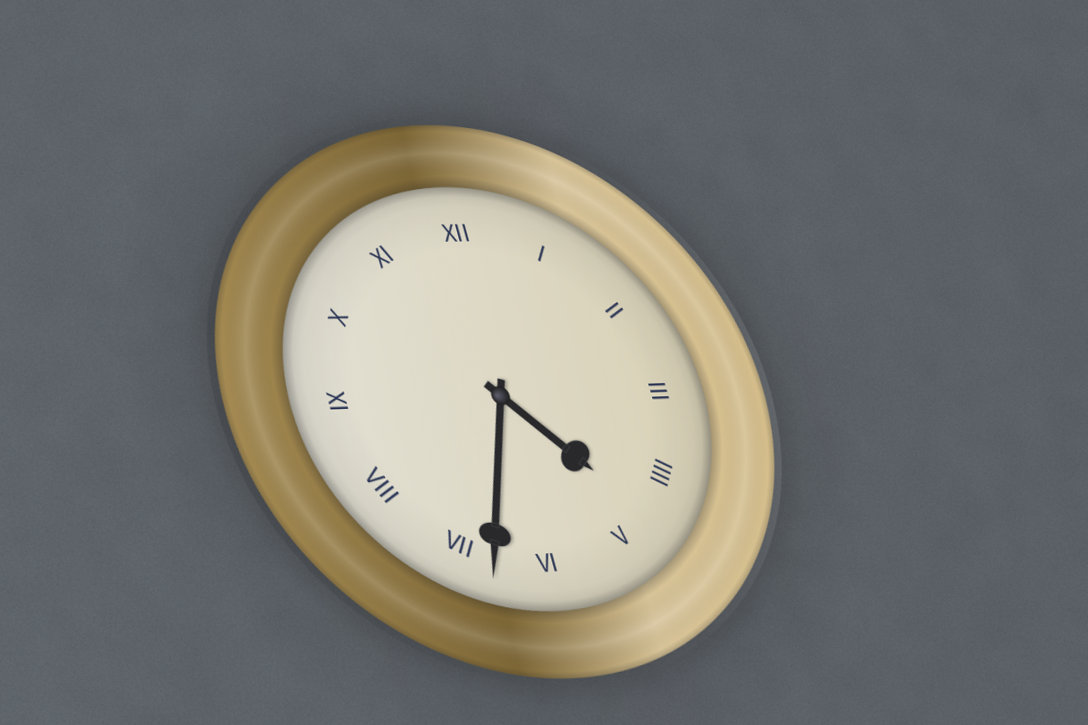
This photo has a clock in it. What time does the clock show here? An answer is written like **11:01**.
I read **4:33**
